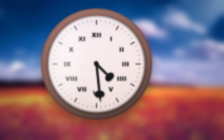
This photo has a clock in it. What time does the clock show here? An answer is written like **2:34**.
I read **4:29**
